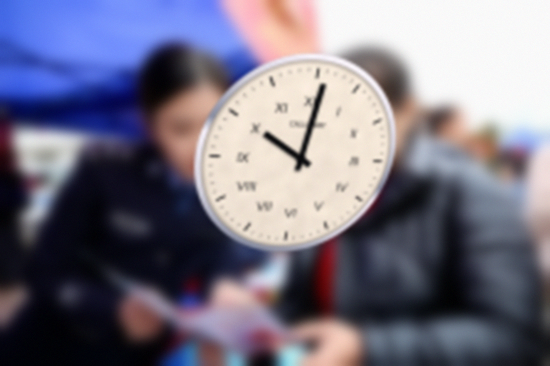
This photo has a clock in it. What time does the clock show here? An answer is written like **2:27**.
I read **10:01**
